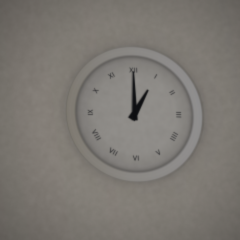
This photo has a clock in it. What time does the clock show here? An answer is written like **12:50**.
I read **1:00**
